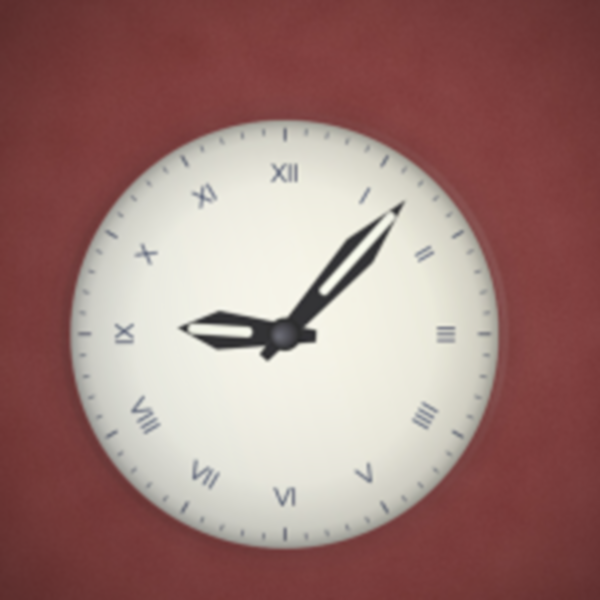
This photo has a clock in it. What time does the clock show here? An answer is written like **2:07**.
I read **9:07**
